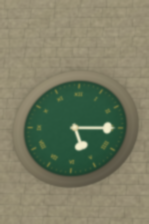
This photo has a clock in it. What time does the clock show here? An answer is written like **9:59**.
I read **5:15**
